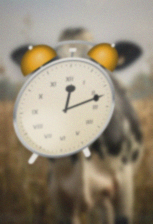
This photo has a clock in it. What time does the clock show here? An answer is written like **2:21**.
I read **12:12**
